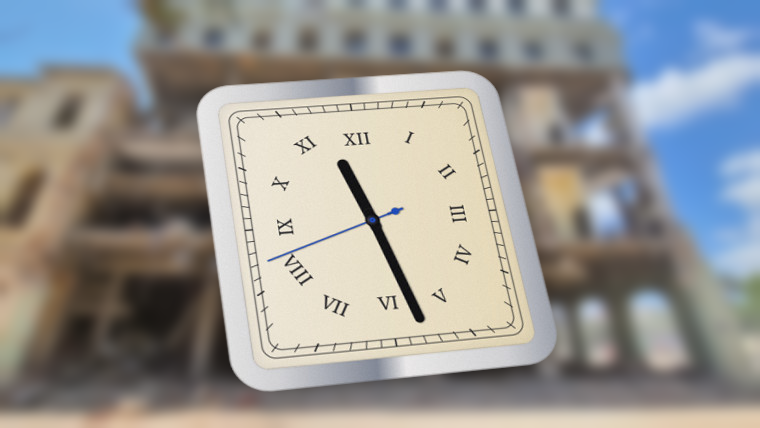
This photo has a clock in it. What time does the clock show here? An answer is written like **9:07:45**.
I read **11:27:42**
